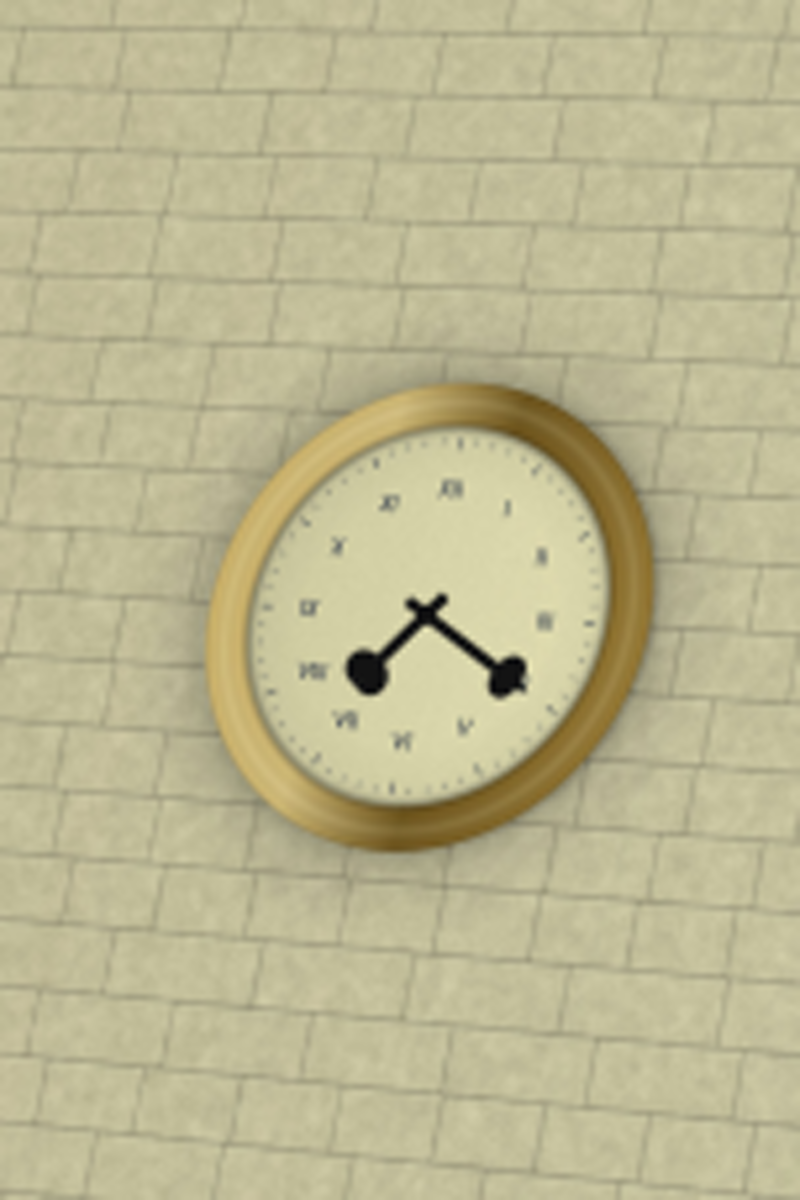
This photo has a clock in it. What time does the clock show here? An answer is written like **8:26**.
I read **7:20**
